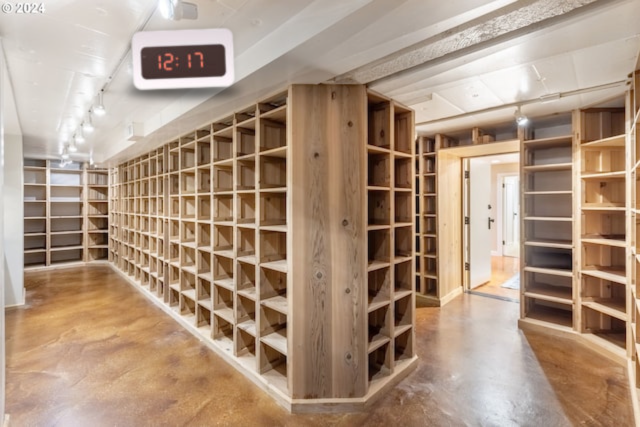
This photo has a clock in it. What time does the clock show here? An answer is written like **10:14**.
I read **12:17**
